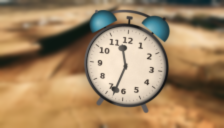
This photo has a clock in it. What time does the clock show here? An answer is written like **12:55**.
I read **11:33**
